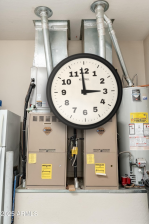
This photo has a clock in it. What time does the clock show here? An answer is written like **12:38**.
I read **2:59**
